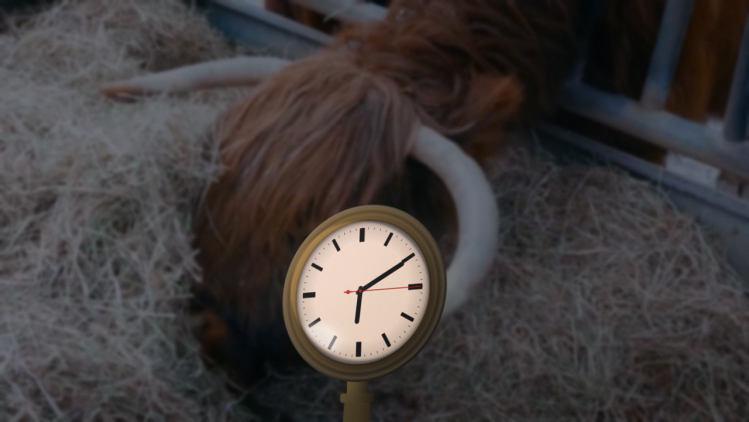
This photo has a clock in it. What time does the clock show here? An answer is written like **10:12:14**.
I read **6:10:15**
